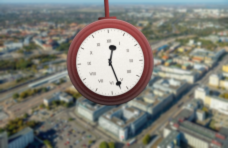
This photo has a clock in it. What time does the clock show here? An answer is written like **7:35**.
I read **12:27**
